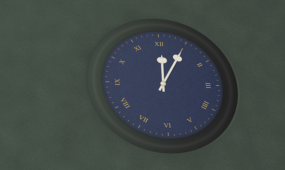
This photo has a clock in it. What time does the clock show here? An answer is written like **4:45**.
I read **12:05**
